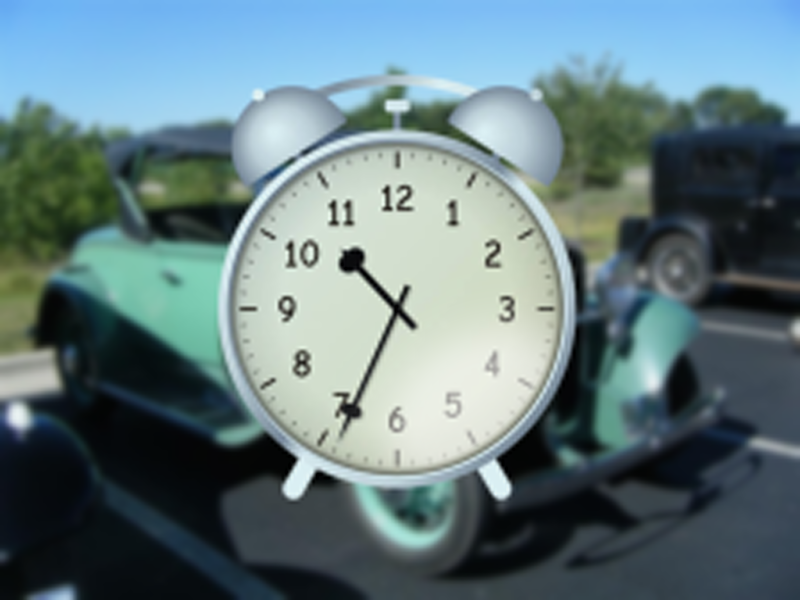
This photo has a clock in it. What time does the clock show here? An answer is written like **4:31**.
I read **10:34**
